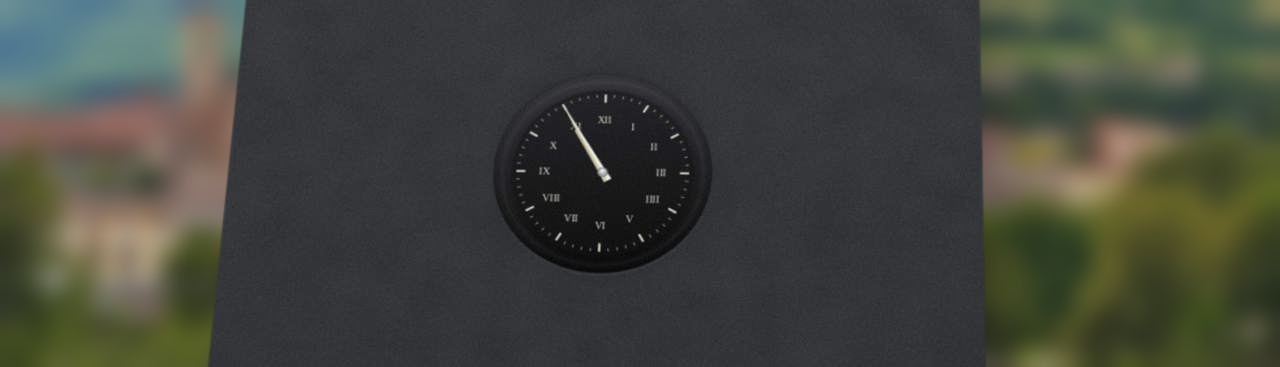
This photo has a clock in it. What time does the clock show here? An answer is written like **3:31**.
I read **10:55**
